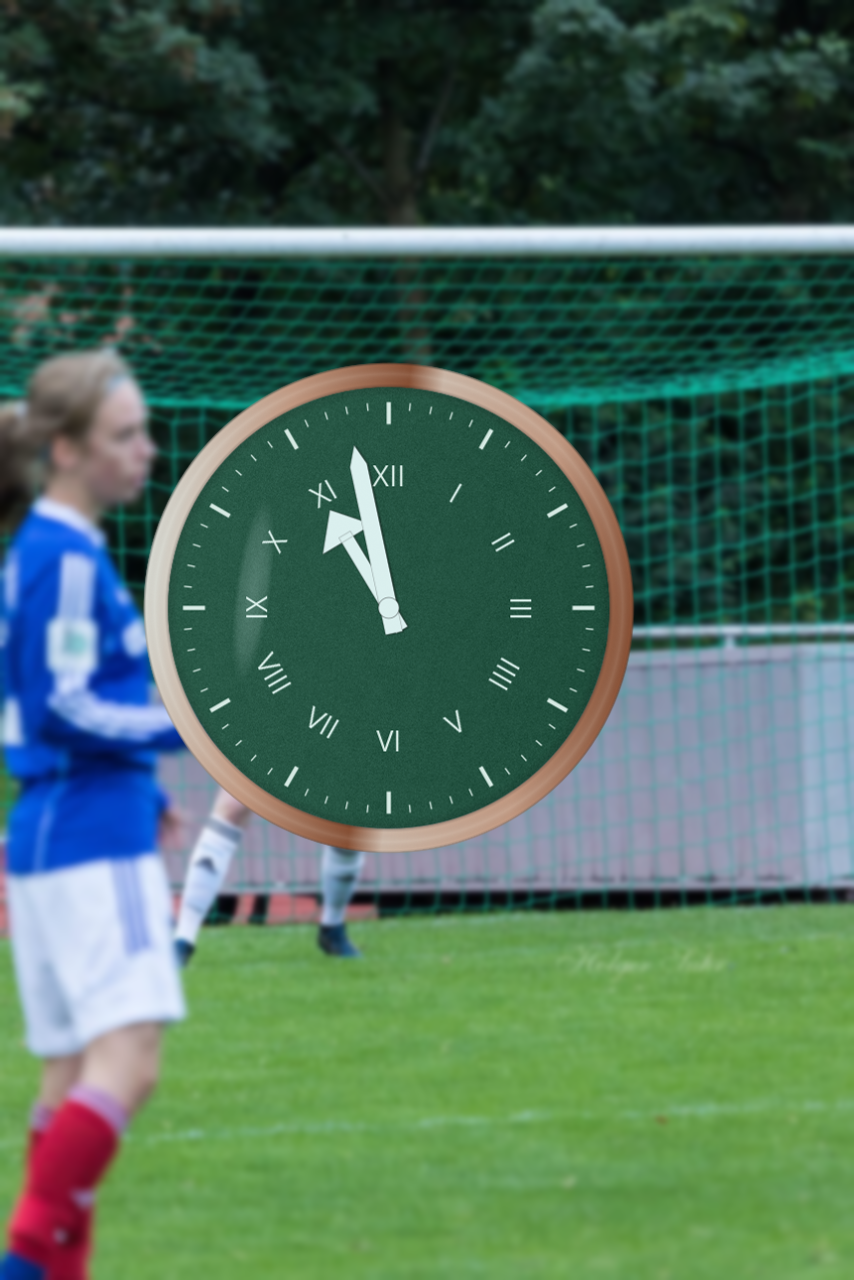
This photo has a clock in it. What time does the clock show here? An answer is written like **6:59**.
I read **10:58**
